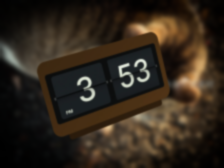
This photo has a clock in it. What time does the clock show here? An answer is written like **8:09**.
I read **3:53**
